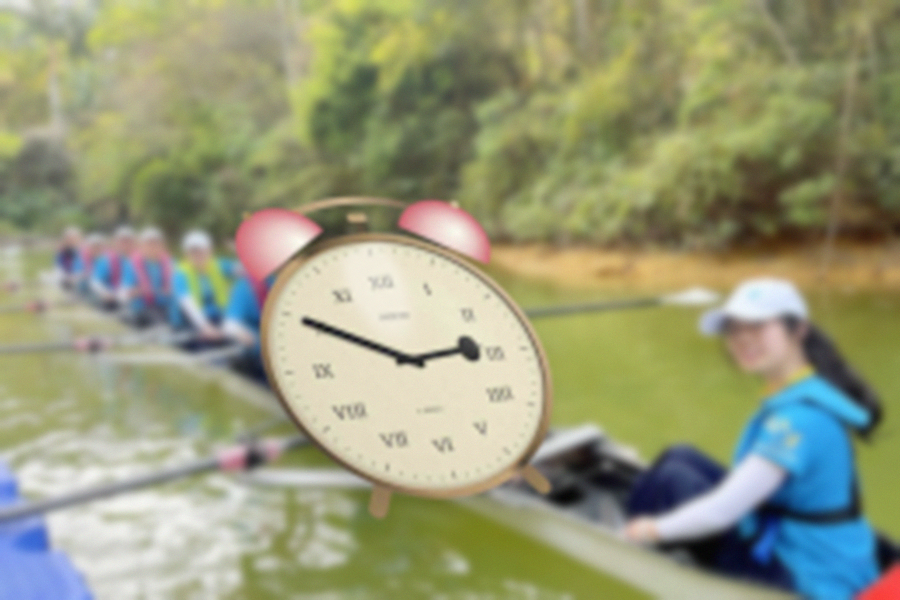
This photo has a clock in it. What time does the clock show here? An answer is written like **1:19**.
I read **2:50**
